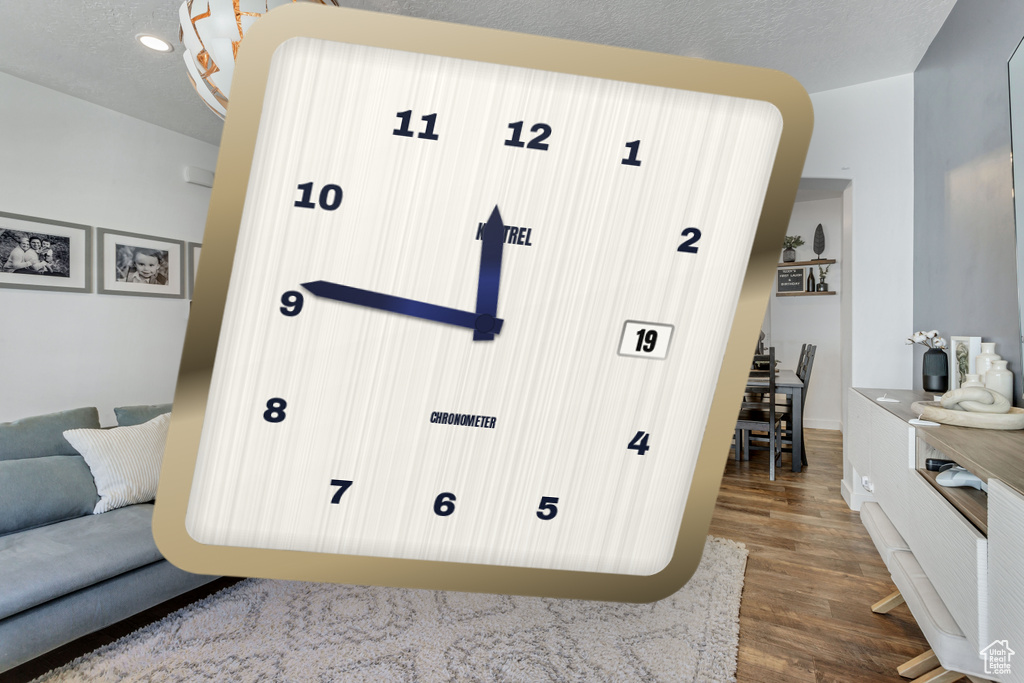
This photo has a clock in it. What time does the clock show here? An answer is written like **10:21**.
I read **11:46**
